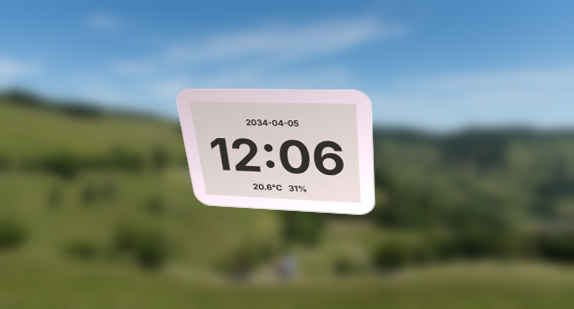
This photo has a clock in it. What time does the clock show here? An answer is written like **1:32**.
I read **12:06**
